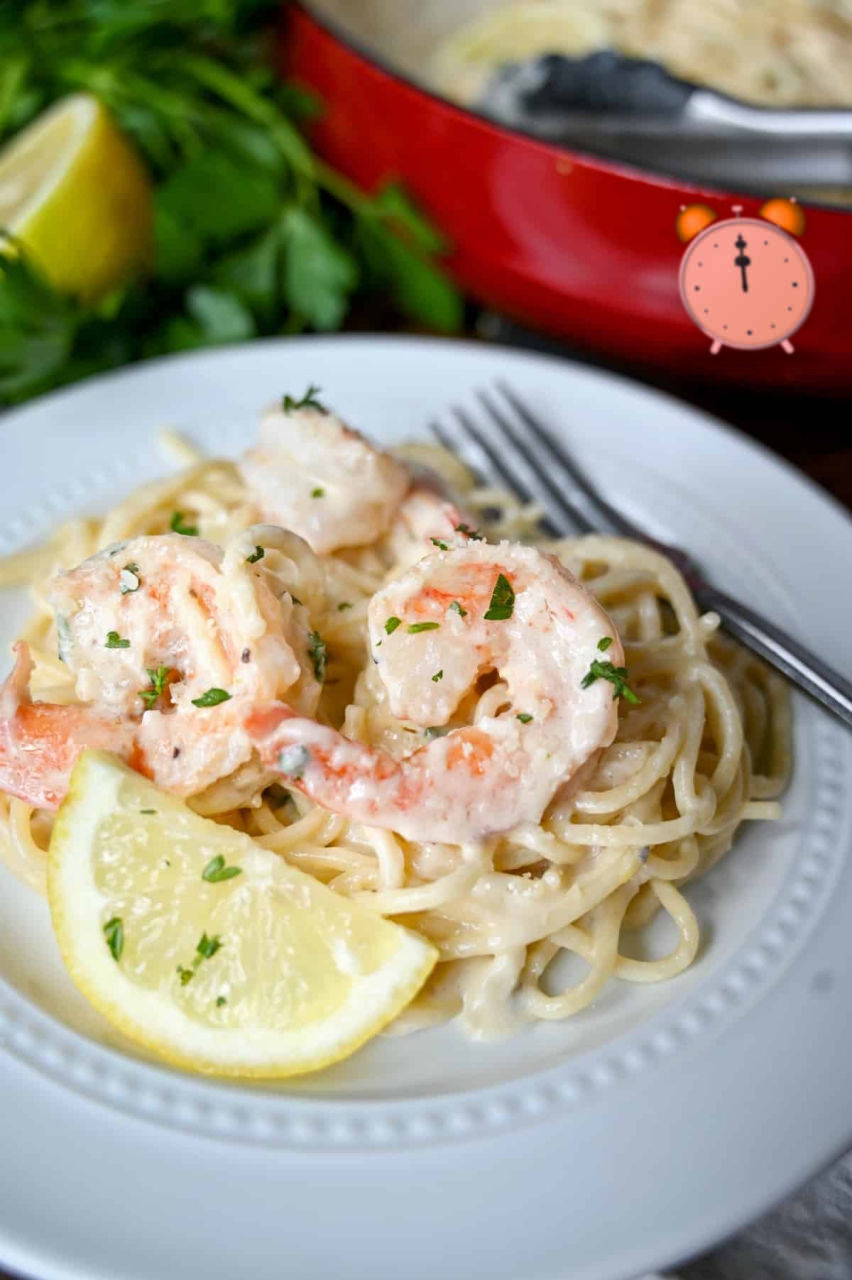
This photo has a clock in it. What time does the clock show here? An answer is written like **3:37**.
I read **12:00**
